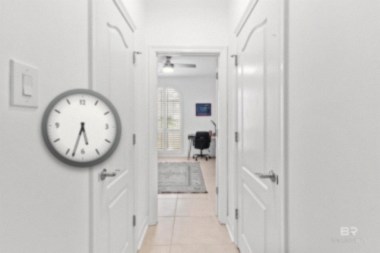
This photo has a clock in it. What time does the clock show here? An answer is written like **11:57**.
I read **5:33**
